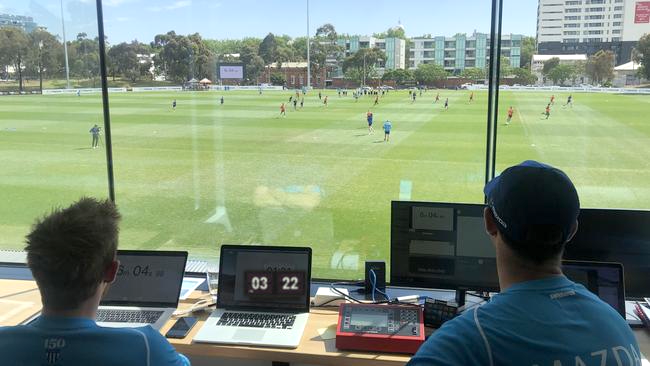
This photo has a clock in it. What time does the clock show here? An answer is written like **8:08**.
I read **3:22**
